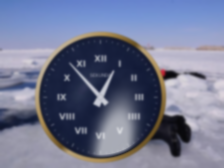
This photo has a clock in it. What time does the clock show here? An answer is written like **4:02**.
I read **12:53**
